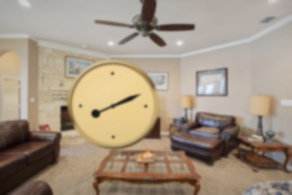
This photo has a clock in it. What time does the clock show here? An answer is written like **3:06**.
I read **8:11**
